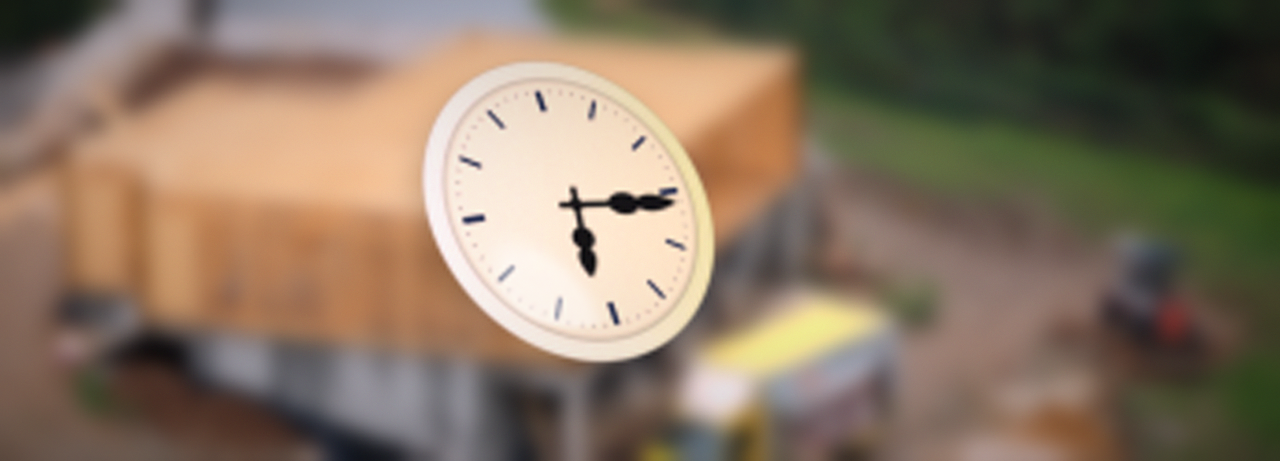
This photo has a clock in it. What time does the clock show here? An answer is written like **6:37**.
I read **6:16**
